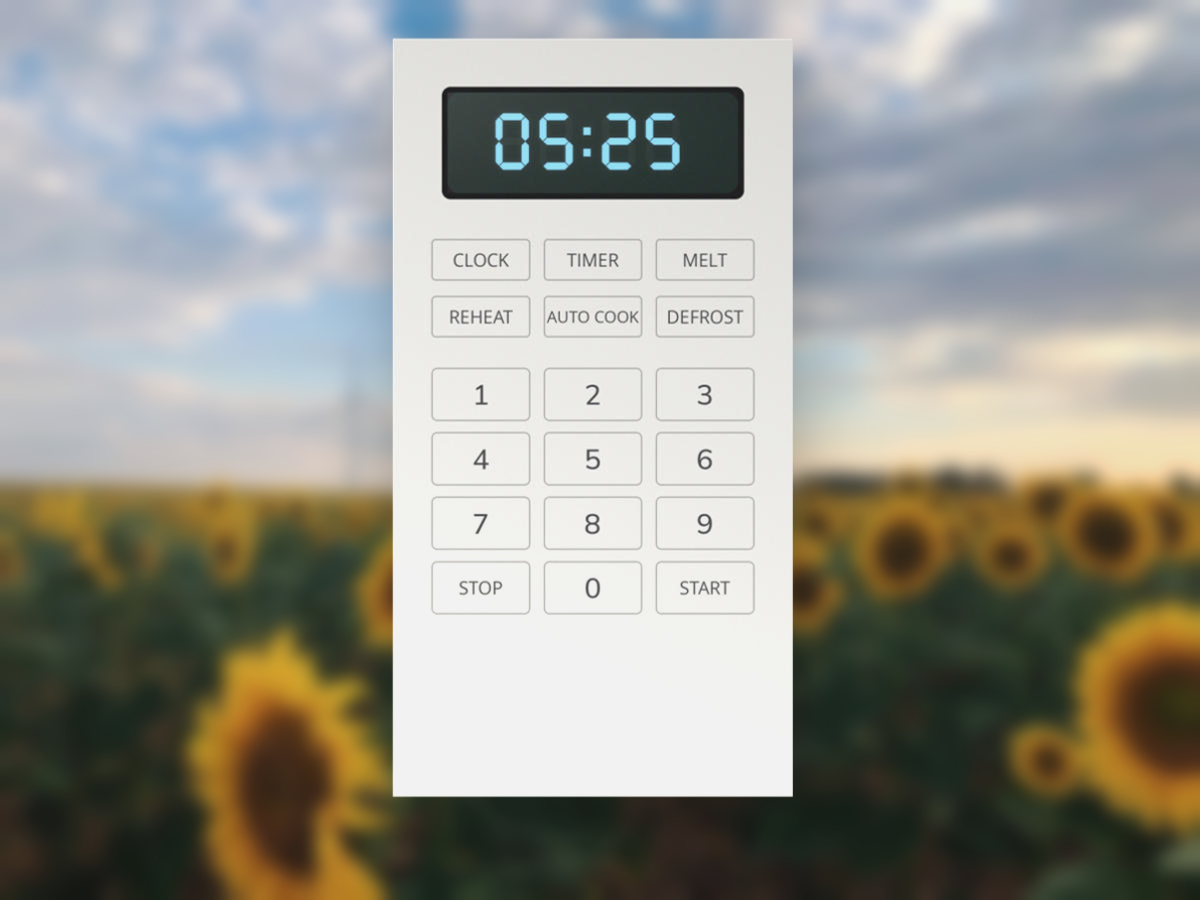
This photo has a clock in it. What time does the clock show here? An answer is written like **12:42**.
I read **5:25**
